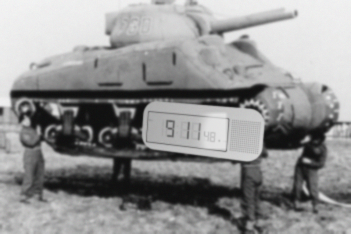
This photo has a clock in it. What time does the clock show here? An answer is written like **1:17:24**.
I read **9:11:48**
